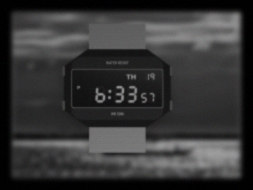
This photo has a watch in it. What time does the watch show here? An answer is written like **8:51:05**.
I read **6:33:57**
